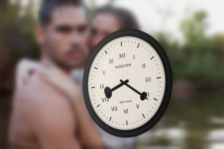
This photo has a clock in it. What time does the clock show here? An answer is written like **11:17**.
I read **8:21**
